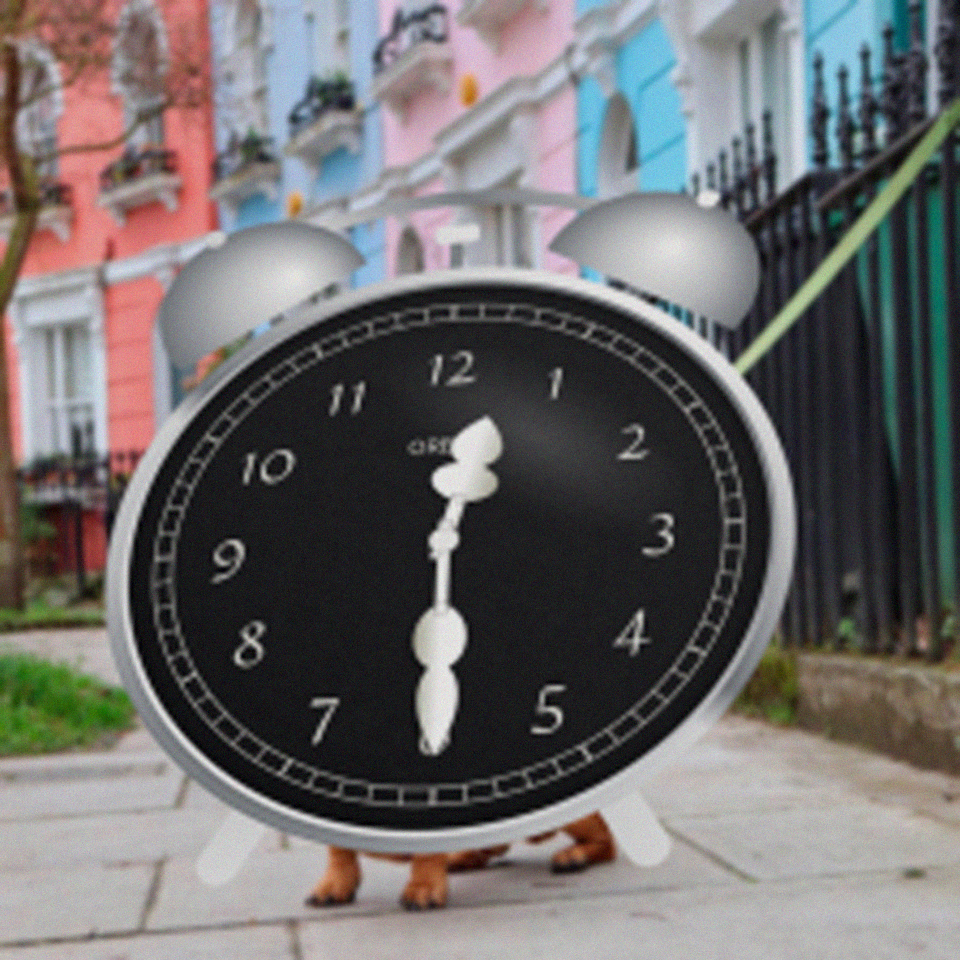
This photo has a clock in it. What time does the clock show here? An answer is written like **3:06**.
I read **12:30**
